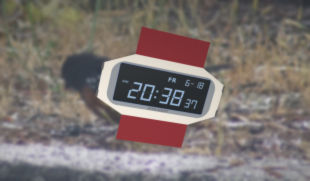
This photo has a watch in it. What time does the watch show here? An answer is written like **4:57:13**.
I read **20:38:37**
